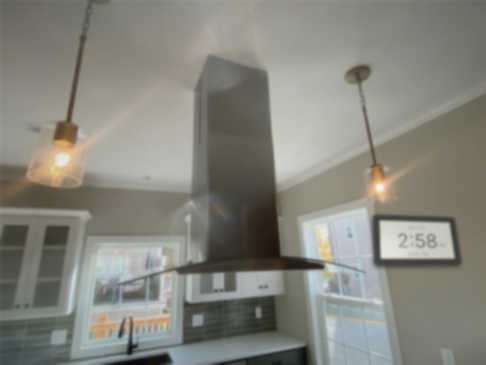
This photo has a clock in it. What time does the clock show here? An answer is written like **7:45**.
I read **2:58**
